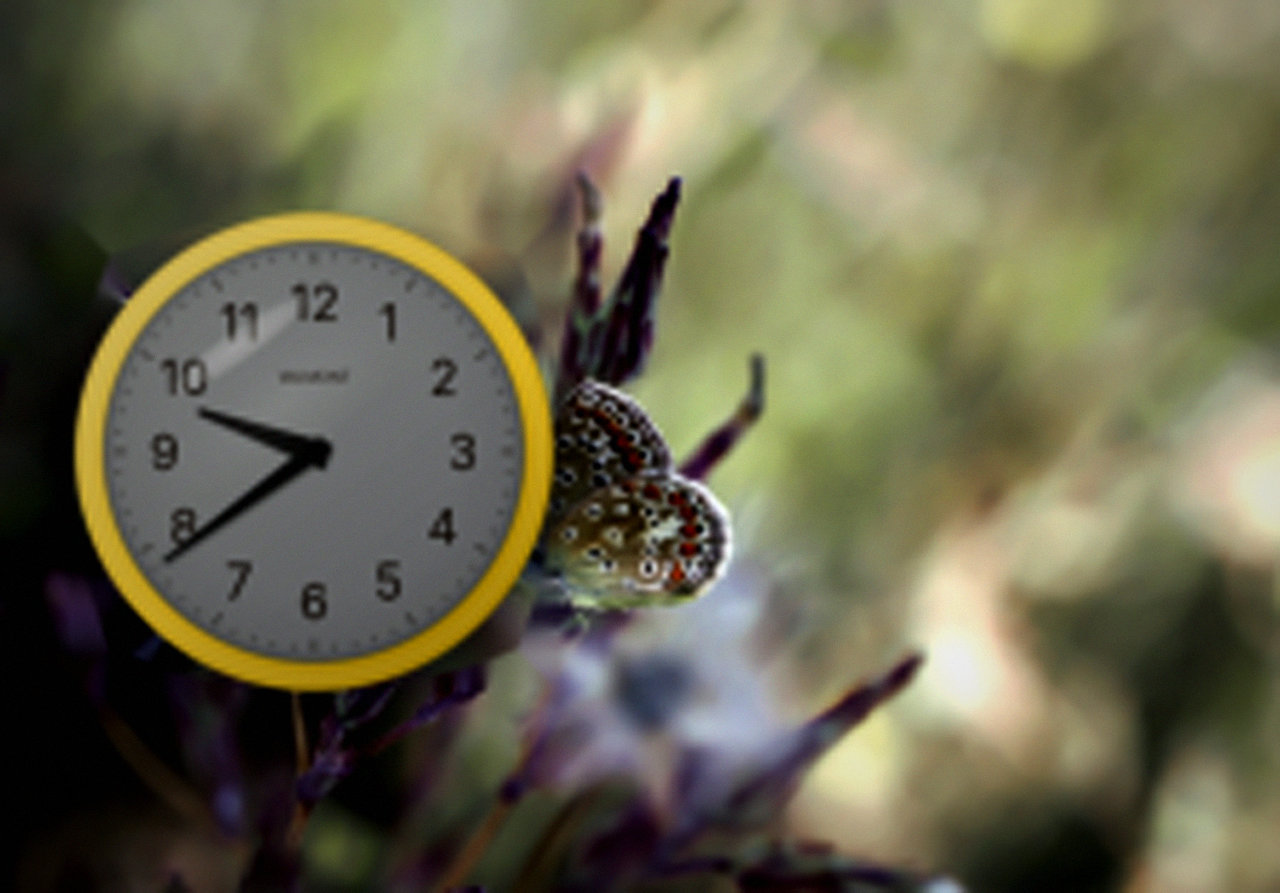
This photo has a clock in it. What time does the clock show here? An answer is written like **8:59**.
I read **9:39**
